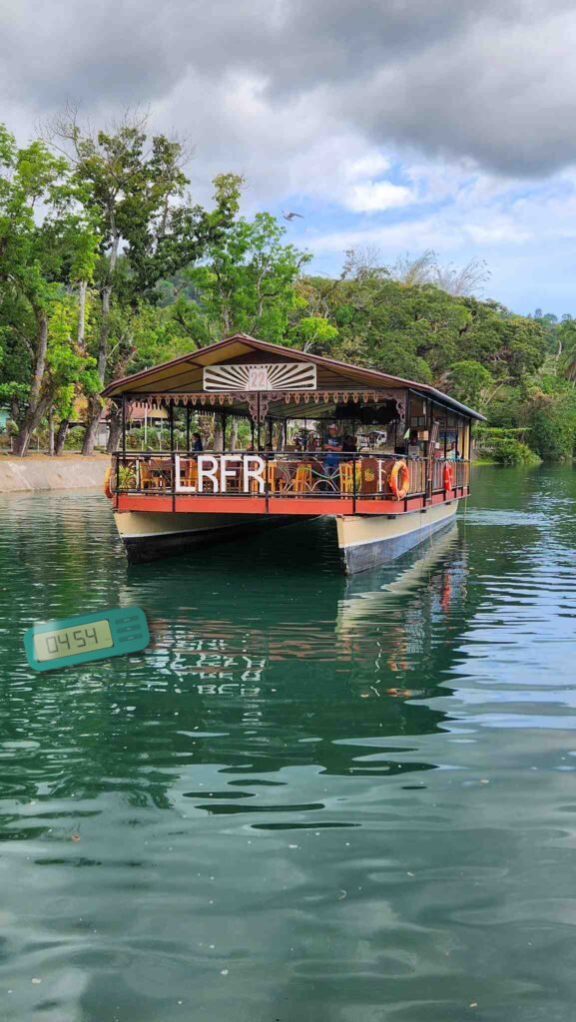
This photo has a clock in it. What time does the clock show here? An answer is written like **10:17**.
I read **4:54**
